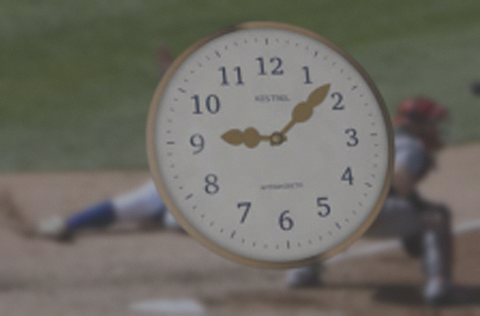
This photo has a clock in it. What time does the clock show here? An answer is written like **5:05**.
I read **9:08**
